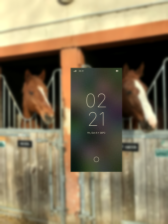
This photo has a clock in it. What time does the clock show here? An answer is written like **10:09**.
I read **2:21**
